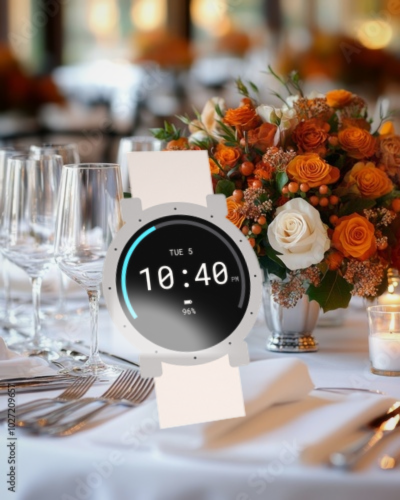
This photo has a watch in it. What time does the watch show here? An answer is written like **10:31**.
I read **10:40**
